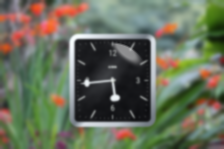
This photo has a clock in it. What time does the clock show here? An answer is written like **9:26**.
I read **5:44**
